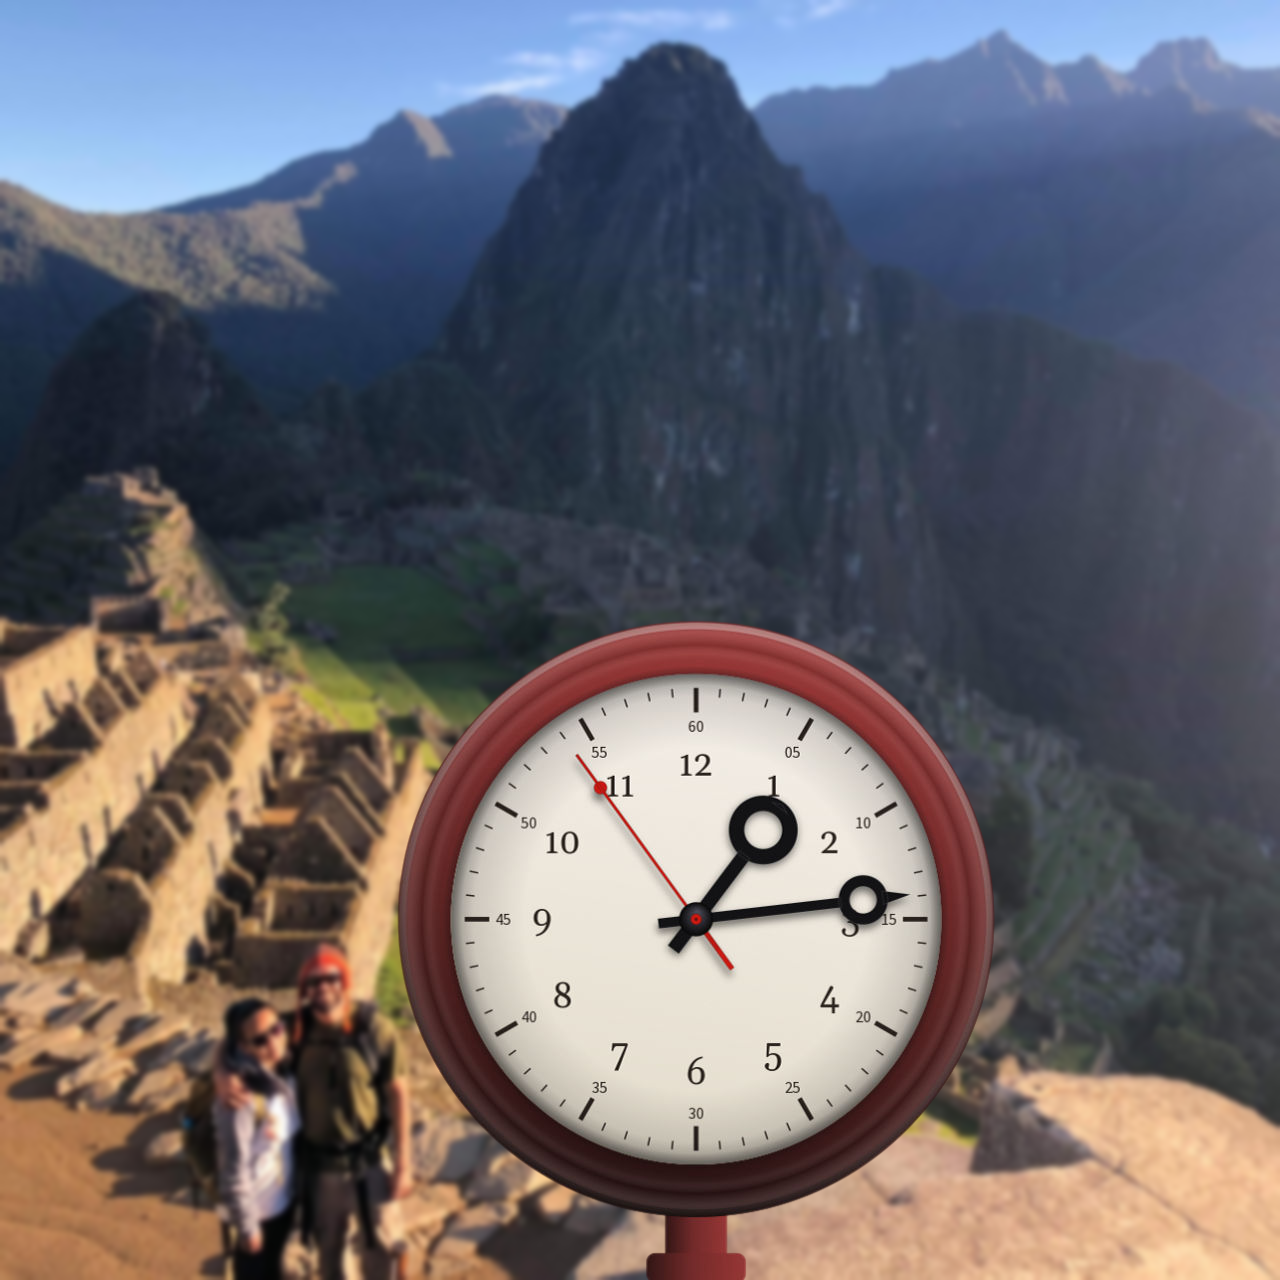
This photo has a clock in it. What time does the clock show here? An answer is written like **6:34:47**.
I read **1:13:54**
